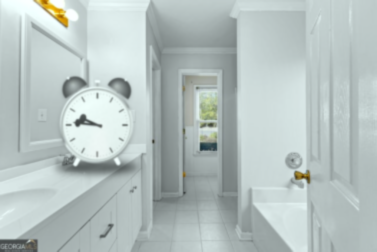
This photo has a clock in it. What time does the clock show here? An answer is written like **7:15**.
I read **9:46**
